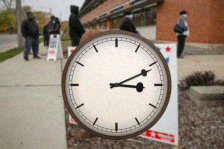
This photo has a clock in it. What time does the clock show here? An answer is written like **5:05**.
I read **3:11**
